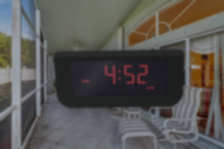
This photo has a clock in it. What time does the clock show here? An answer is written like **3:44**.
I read **4:52**
